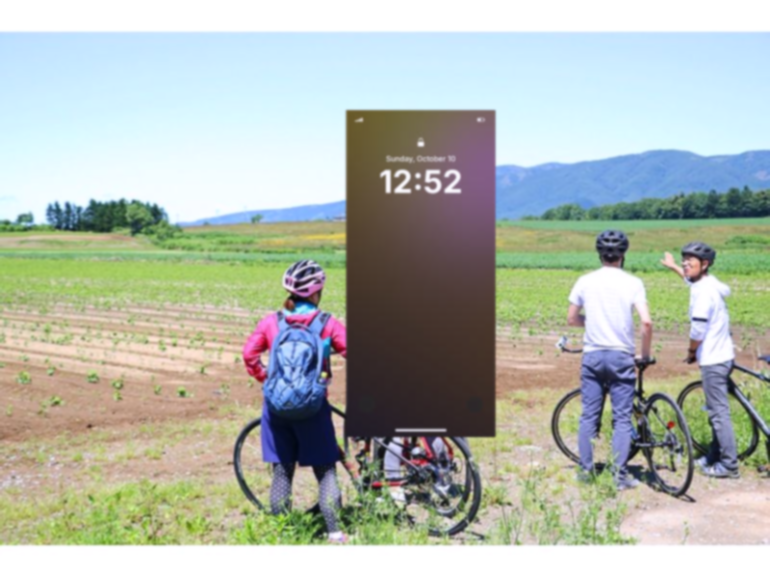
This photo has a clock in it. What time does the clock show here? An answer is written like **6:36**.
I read **12:52**
